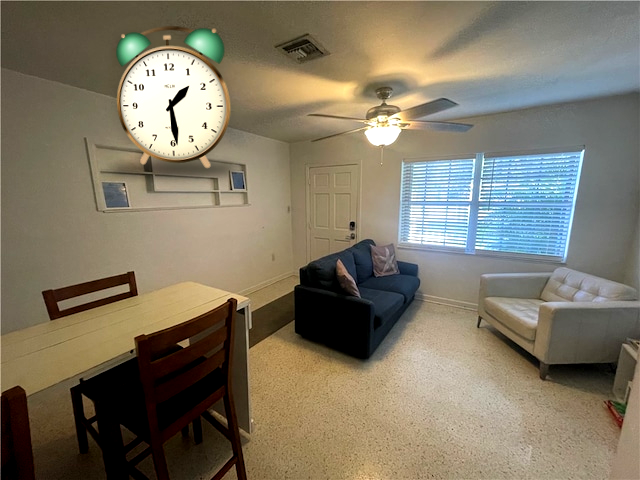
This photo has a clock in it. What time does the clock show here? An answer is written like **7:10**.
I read **1:29**
